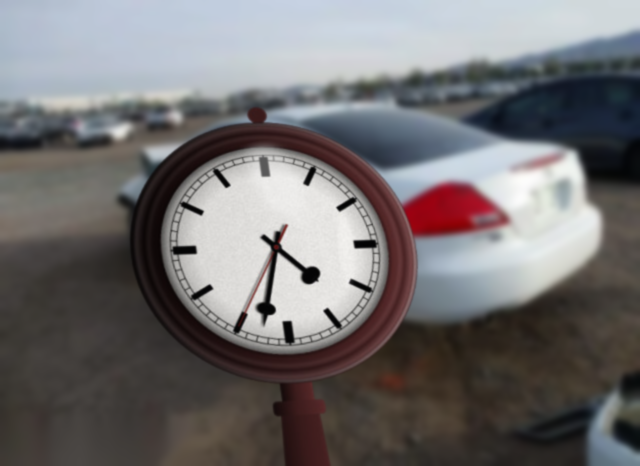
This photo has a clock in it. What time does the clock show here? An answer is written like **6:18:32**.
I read **4:32:35**
